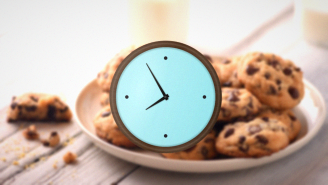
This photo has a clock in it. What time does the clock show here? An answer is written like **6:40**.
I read **7:55**
